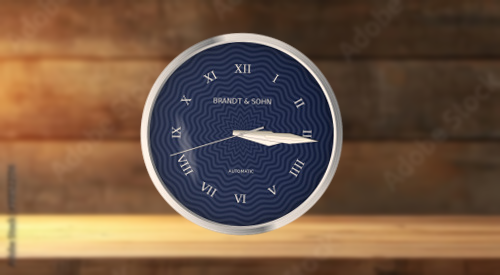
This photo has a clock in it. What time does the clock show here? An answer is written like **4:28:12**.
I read **3:15:42**
